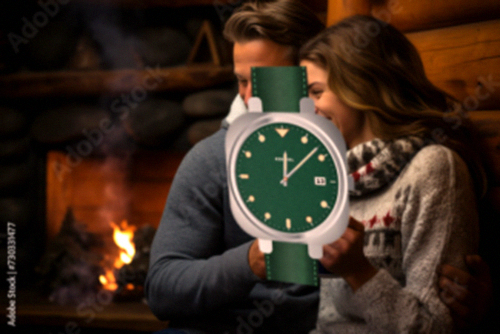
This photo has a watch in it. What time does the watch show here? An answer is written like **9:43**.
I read **12:08**
